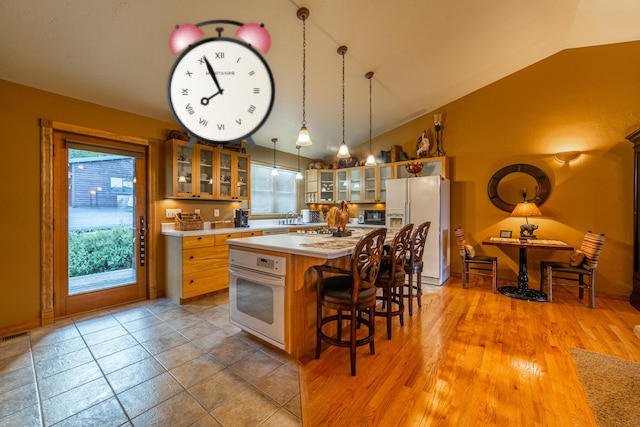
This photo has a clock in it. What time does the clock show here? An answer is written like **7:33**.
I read **7:56**
